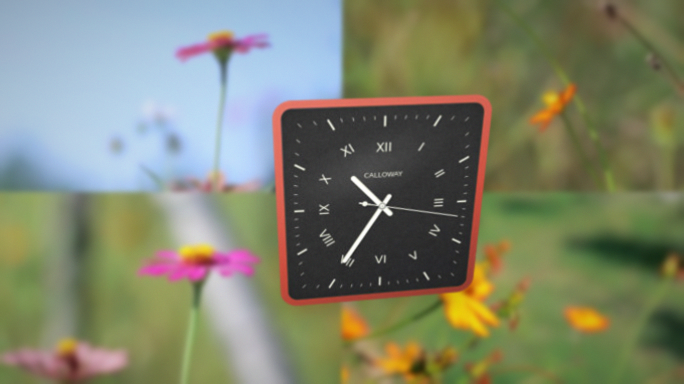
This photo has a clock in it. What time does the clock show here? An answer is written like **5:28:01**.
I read **10:35:17**
